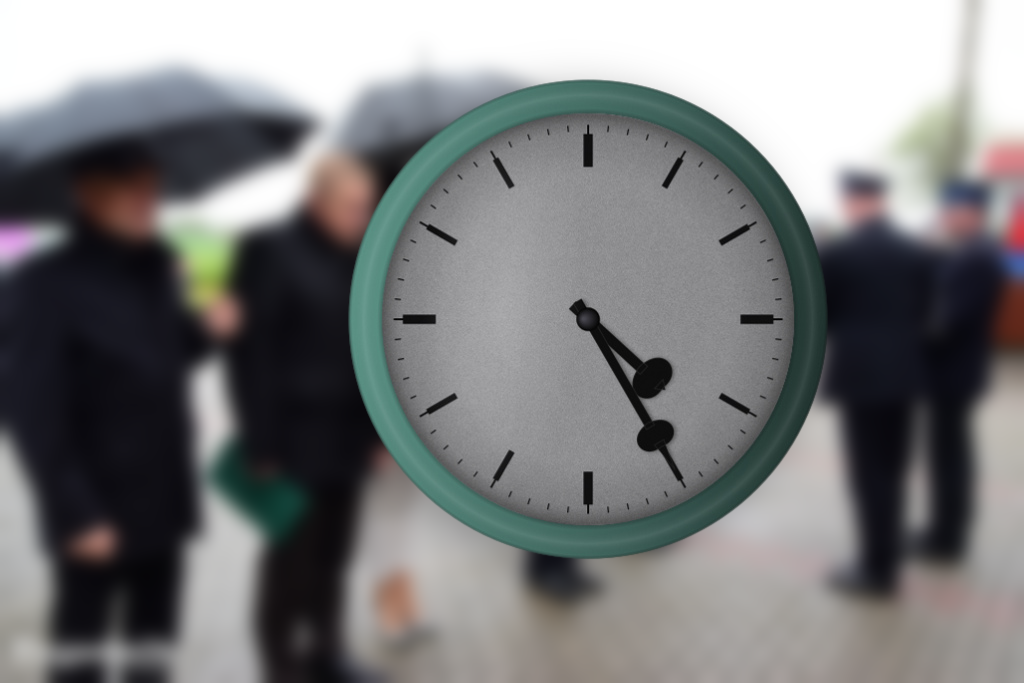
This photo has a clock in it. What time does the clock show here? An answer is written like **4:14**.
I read **4:25**
